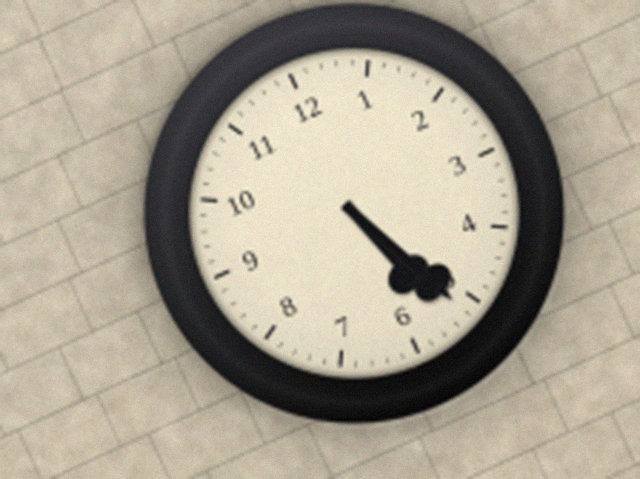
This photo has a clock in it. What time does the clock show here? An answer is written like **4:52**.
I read **5:26**
